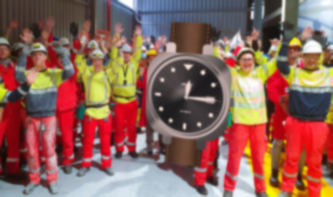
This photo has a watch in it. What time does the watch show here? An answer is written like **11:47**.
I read **12:15**
